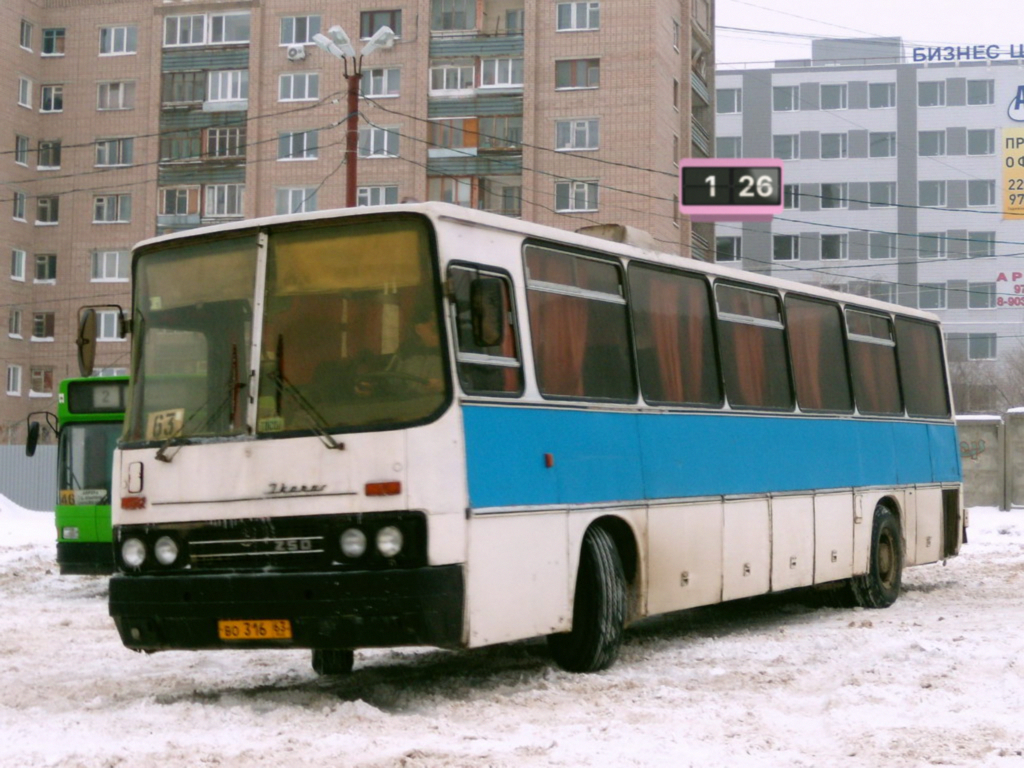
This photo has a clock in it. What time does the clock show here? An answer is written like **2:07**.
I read **1:26**
